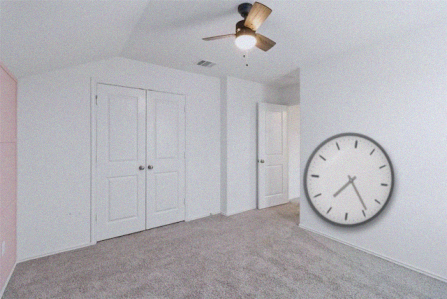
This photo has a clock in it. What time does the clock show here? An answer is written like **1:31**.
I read **7:24**
